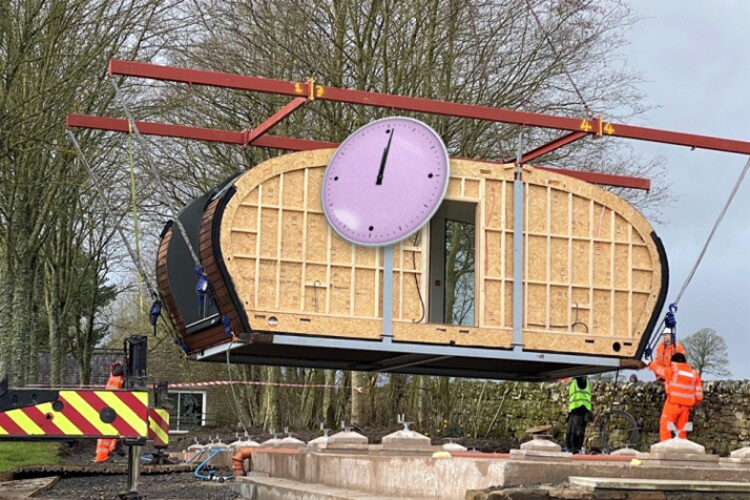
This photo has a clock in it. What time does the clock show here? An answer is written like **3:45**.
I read **12:01**
